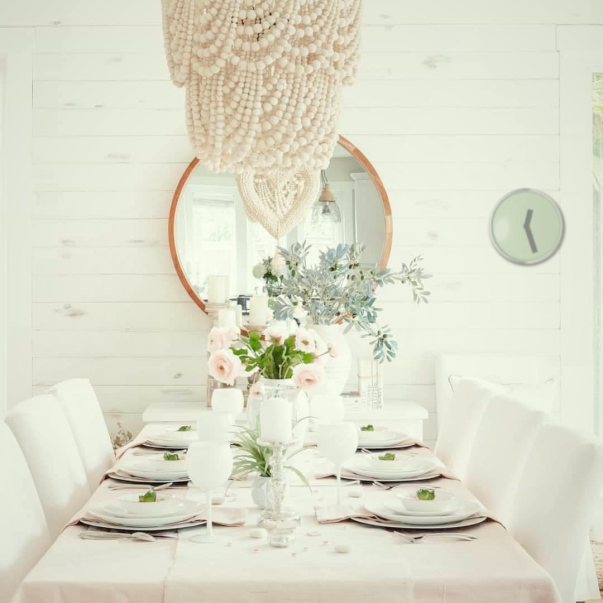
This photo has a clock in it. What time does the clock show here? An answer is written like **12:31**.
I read **12:27**
